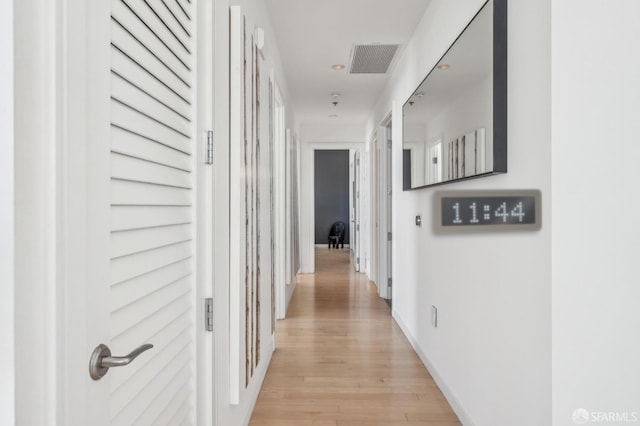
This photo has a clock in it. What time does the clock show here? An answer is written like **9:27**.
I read **11:44**
